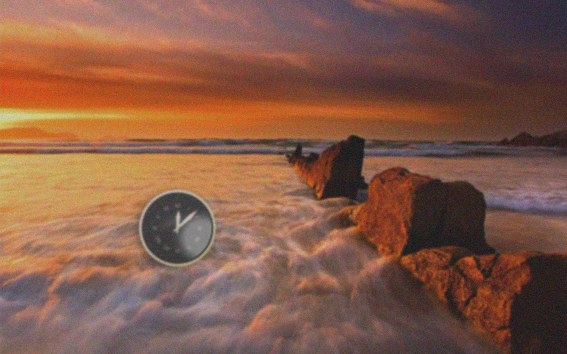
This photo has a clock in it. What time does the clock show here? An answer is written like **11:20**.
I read **12:08**
